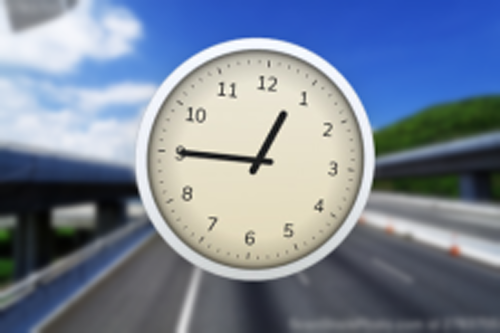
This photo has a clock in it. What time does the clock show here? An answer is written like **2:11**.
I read **12:45**
